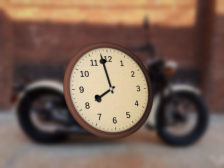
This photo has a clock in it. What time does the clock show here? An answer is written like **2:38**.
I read **7:58**
